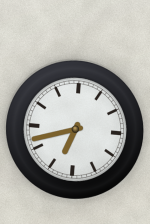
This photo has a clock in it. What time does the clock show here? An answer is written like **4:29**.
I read **6:42**
